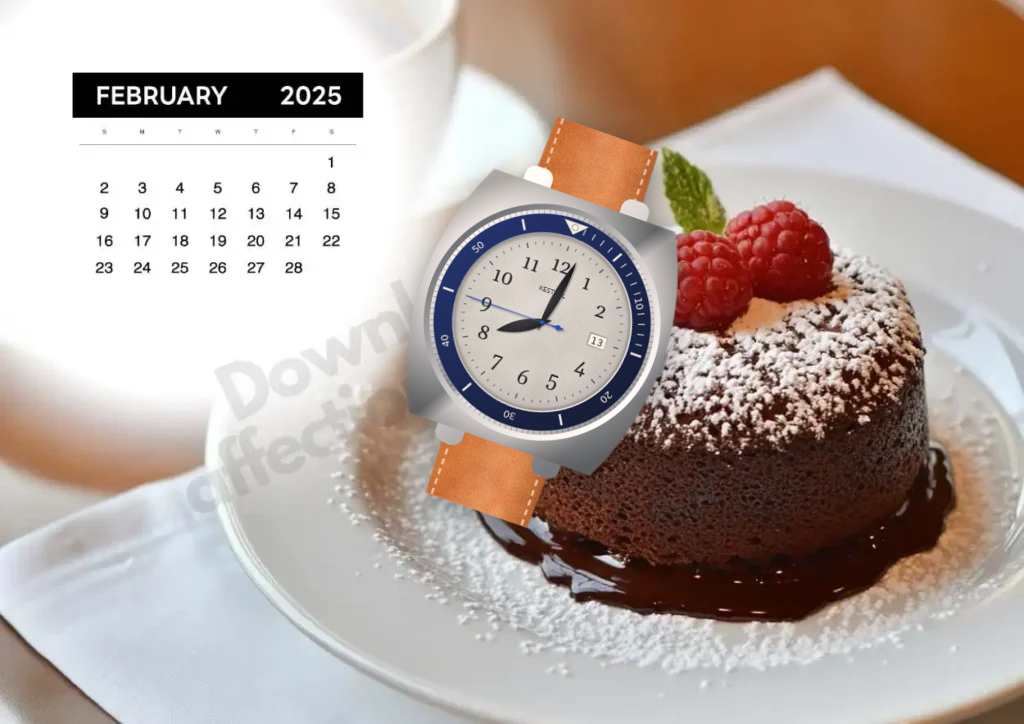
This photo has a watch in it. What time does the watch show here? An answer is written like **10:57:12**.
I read **8:01:45**
